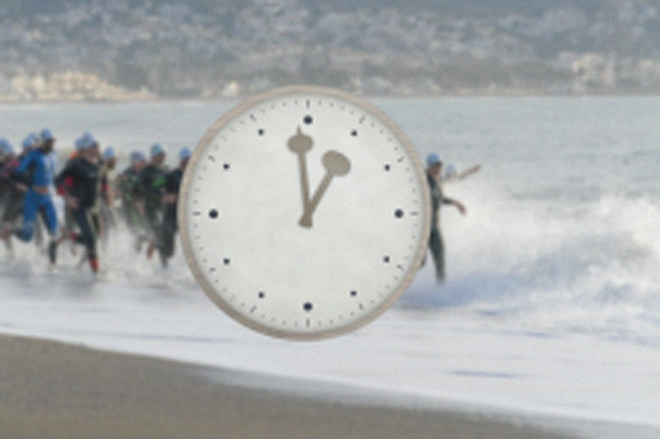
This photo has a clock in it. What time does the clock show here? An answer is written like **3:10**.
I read **12:59**
